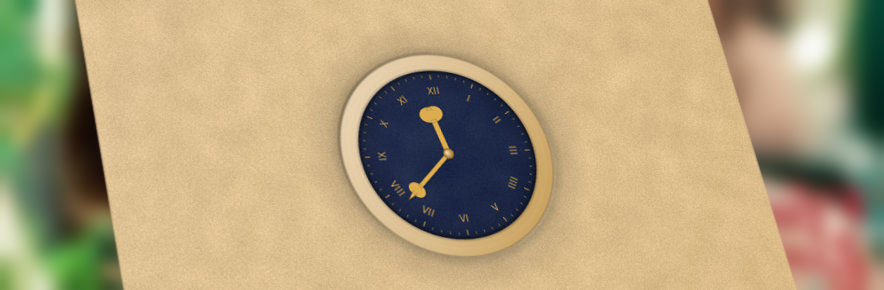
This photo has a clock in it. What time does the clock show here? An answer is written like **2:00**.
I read **11:38**
